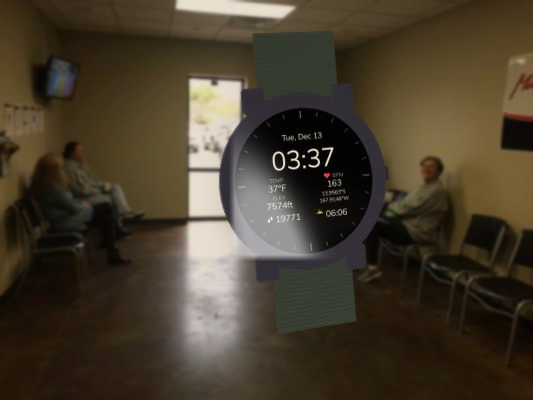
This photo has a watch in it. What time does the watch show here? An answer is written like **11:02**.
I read **3:37**
